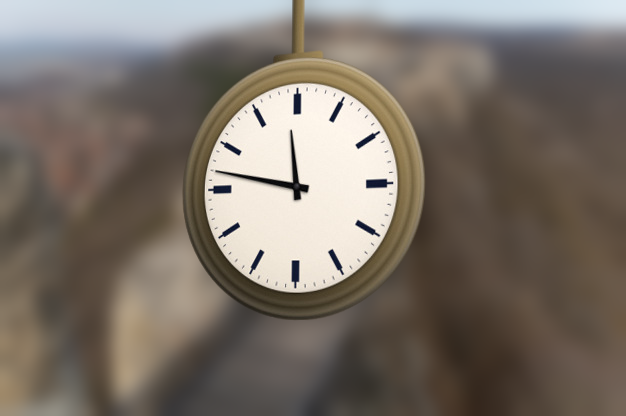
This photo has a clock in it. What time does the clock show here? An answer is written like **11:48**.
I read **11:47**
